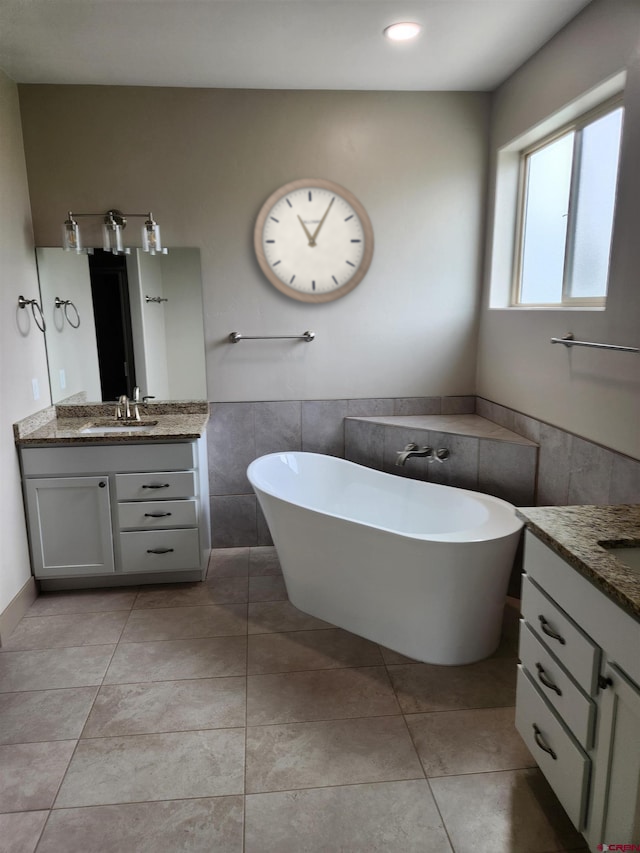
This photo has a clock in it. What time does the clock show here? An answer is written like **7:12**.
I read **11:05**
